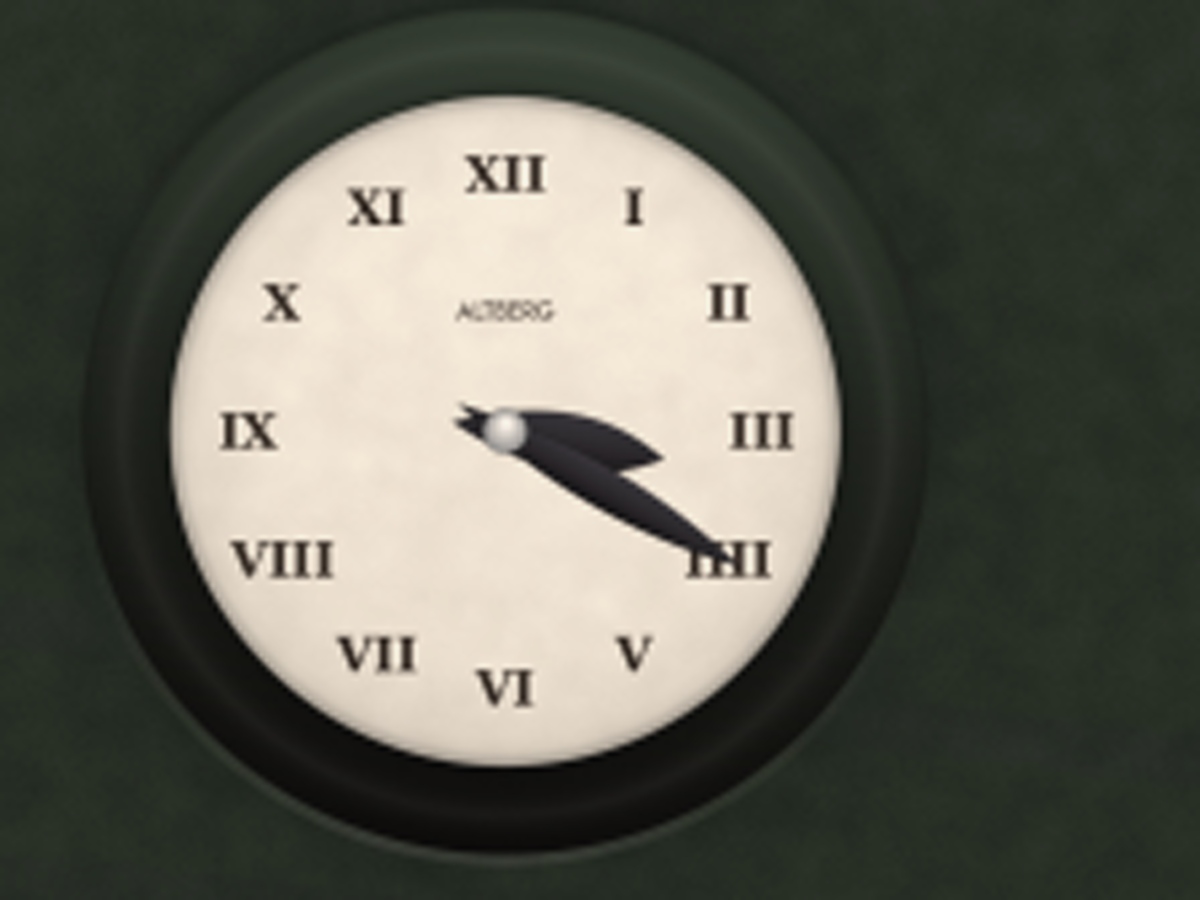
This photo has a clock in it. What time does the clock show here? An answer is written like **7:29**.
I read **3:20**
